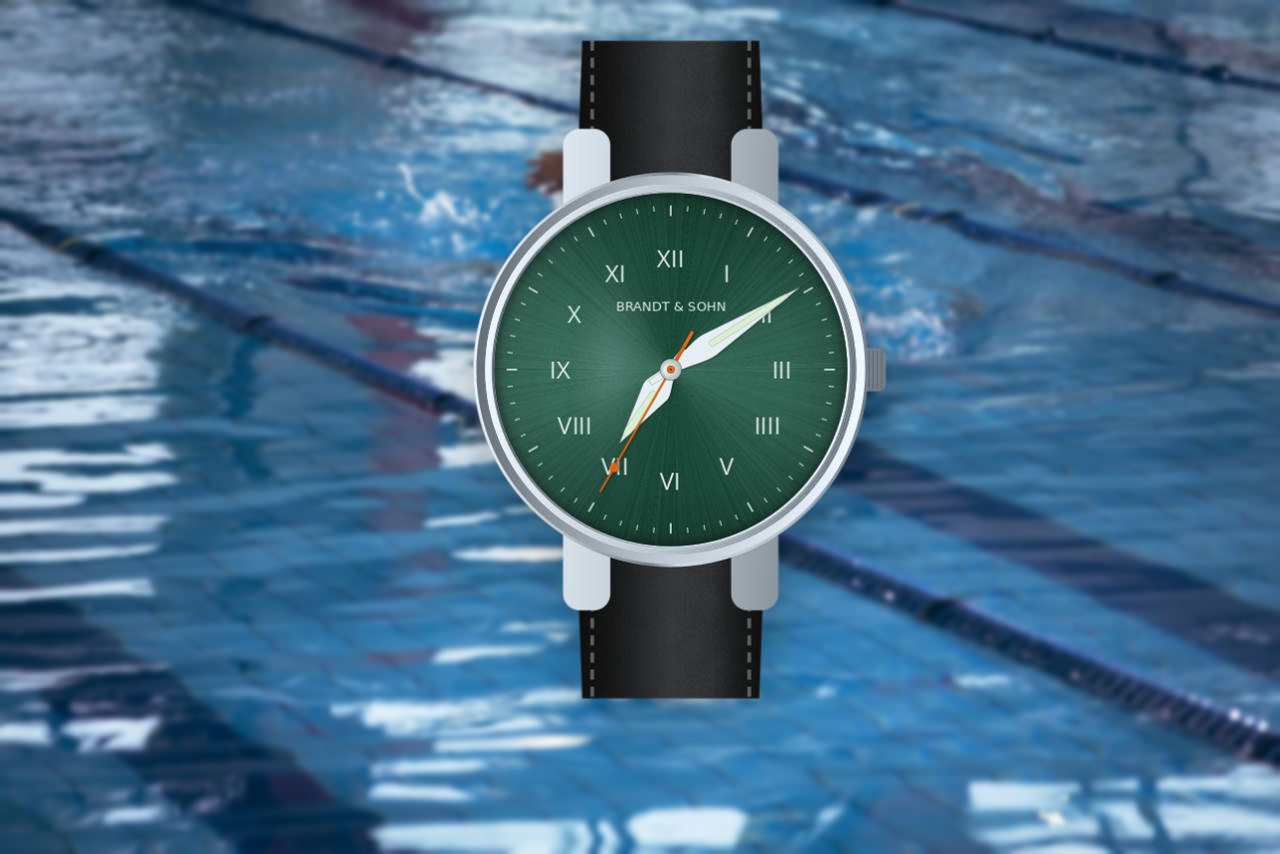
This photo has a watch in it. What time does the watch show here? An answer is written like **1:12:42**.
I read **7:09:35**
